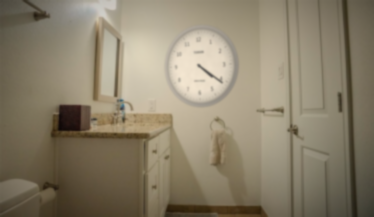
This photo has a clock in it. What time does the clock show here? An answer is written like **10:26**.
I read **4:21**
